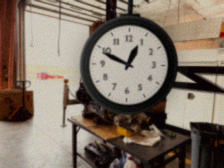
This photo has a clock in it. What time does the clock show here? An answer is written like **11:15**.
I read **12:49**
